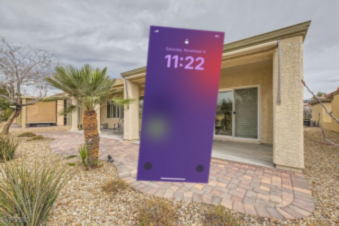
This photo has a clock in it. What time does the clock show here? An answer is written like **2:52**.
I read **11:22**
